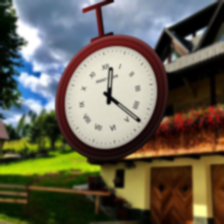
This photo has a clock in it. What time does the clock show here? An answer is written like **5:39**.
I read **12:23**
